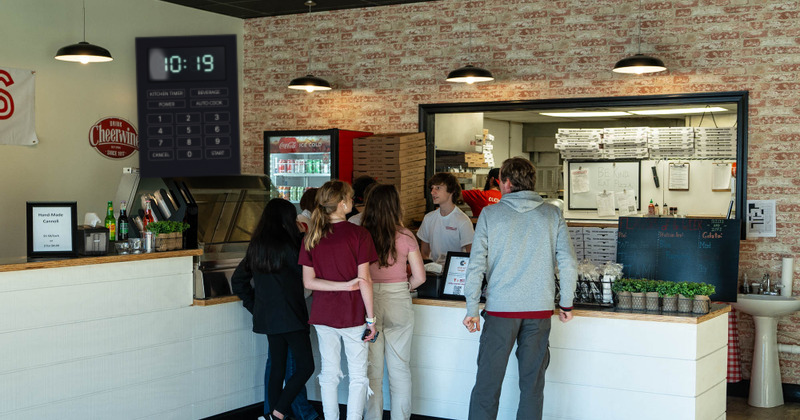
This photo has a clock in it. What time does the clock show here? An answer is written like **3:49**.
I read **10:19**
